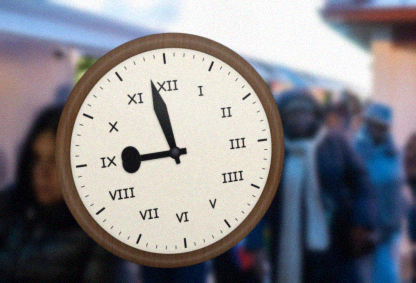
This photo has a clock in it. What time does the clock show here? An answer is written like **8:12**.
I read **8:58**
